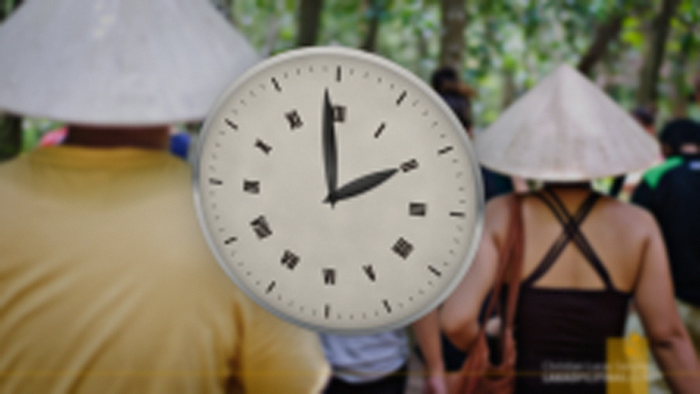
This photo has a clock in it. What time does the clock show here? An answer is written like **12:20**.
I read **1:59**
